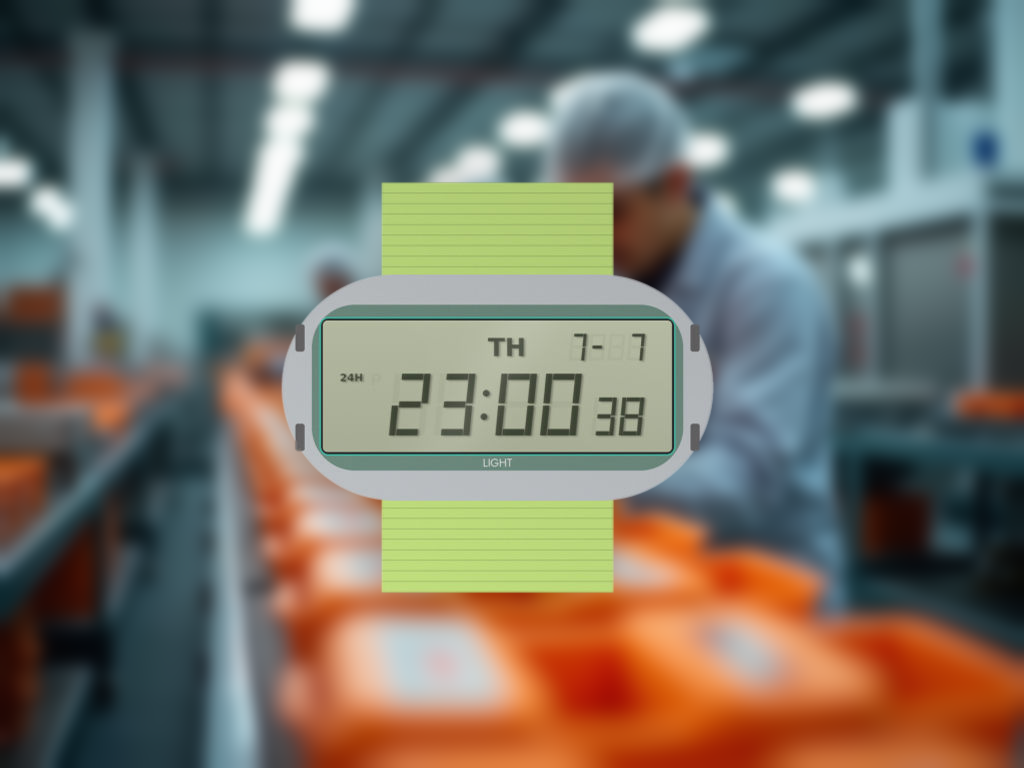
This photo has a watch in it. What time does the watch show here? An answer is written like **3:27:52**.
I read **23:00:38**
